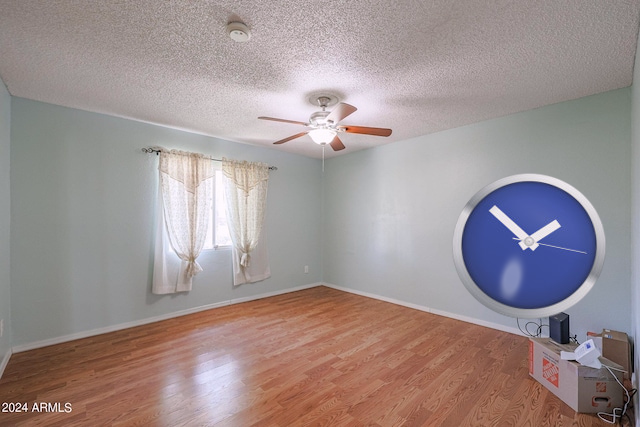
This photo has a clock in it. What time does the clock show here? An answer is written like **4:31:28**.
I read **1:52:17**
